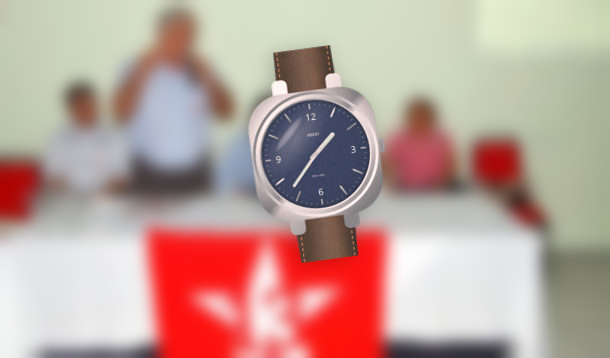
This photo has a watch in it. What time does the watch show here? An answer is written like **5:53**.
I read **1:37**
